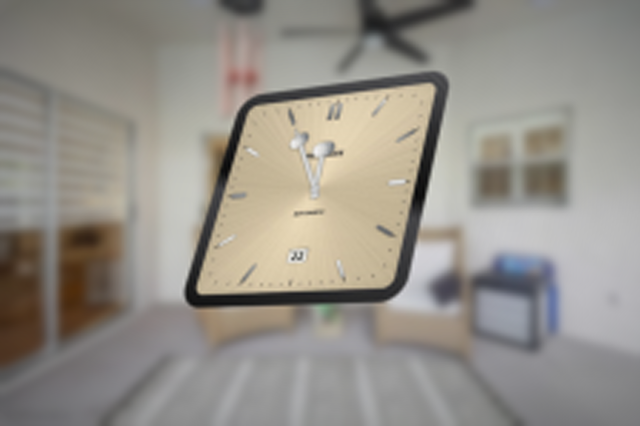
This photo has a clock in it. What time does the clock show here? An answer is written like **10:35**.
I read **11:55**
